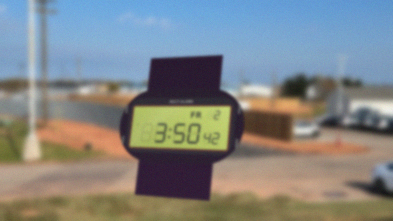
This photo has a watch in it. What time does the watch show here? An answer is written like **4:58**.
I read **3:50**
